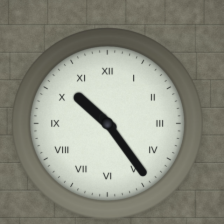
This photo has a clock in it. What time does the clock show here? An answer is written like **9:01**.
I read **10:24**
